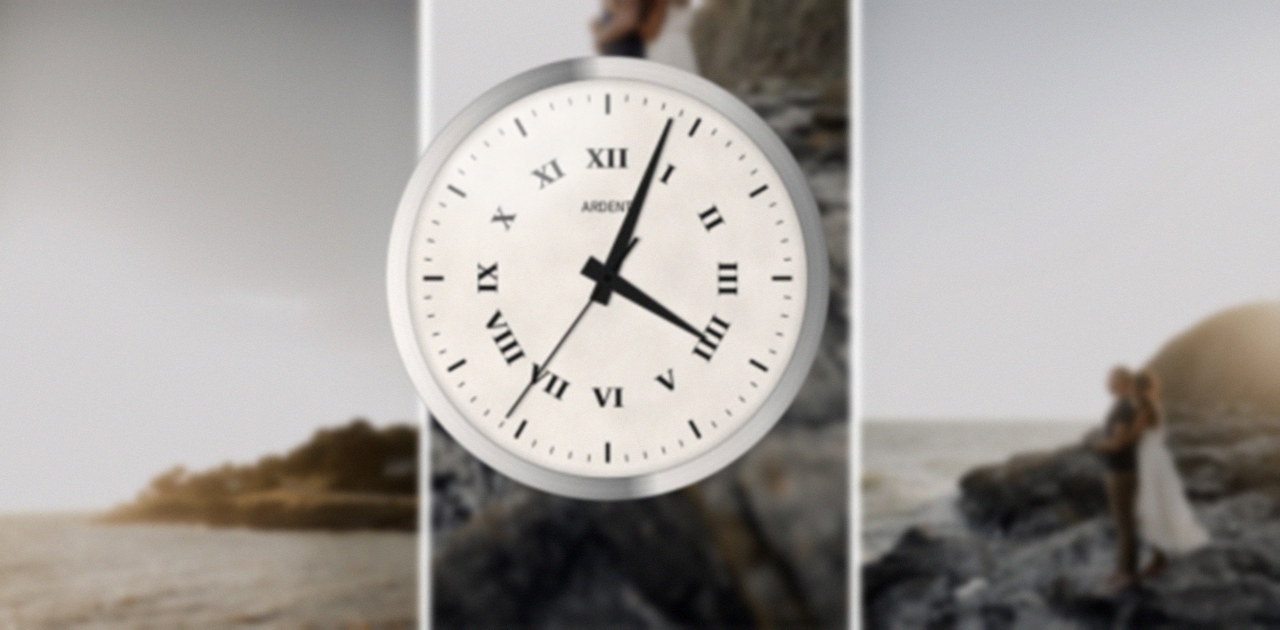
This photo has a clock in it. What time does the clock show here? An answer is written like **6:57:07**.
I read **4:03:36**
